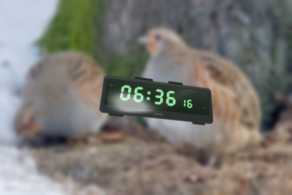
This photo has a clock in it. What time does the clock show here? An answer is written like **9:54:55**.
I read **6:36:16**
